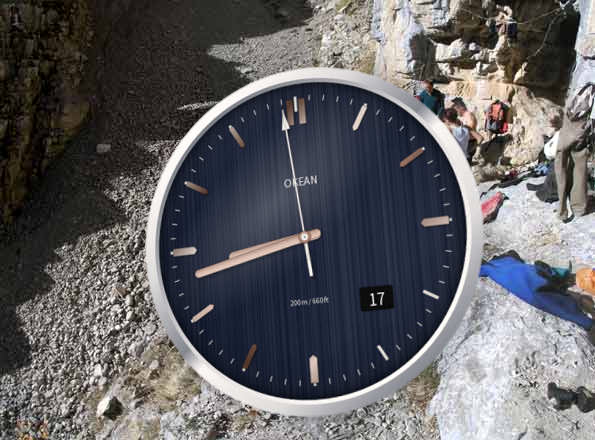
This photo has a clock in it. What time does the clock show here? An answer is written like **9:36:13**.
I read **8:42:59**
